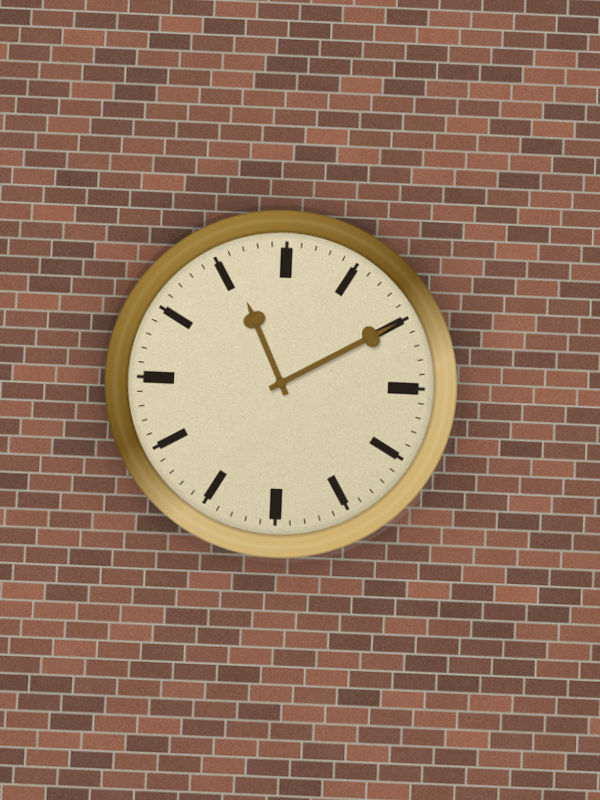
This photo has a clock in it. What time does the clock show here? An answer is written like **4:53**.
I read **11:10**
